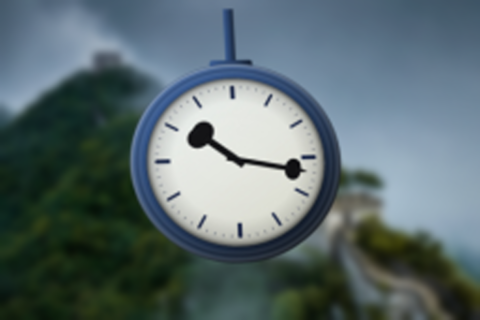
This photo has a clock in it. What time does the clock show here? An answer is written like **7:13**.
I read **10:17**
